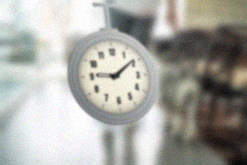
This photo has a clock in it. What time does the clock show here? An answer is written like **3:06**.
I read **9:09**
